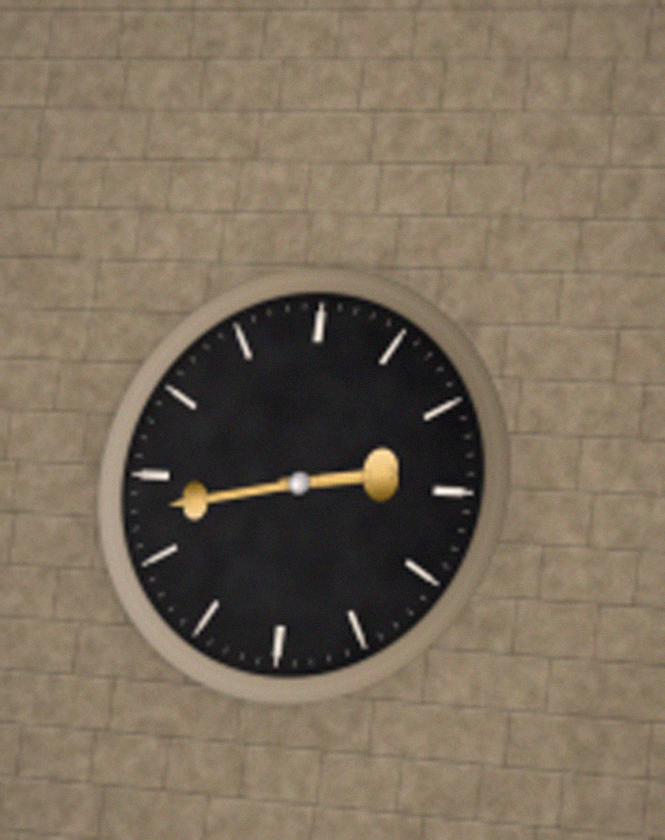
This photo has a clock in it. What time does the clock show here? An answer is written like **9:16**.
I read **2:43**
